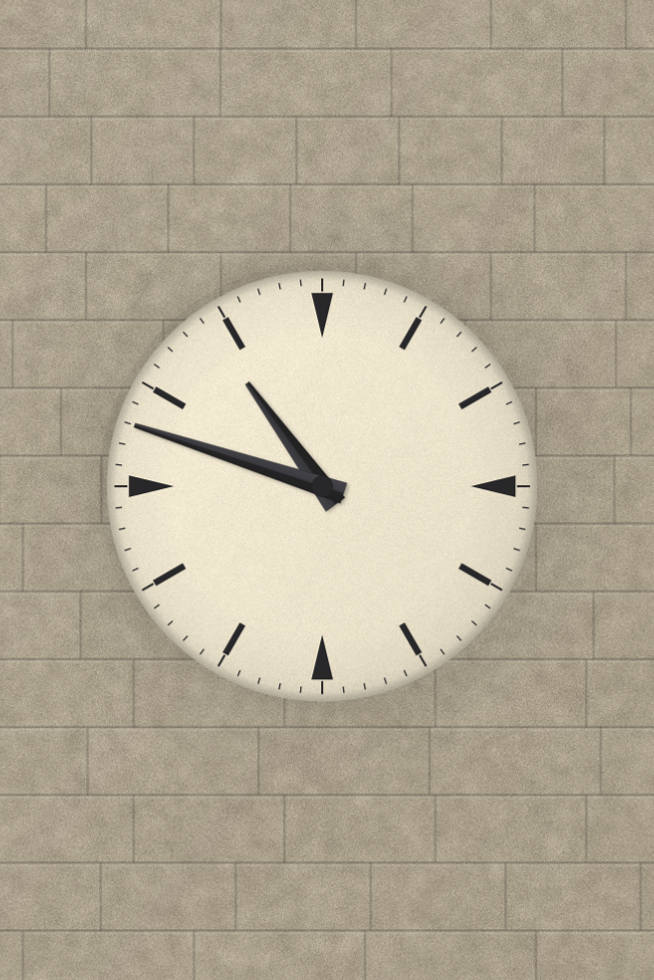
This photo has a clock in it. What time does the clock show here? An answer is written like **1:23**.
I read **10:48**
